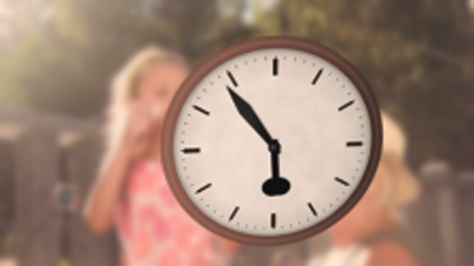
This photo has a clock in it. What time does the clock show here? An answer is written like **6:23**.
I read **5:54**
